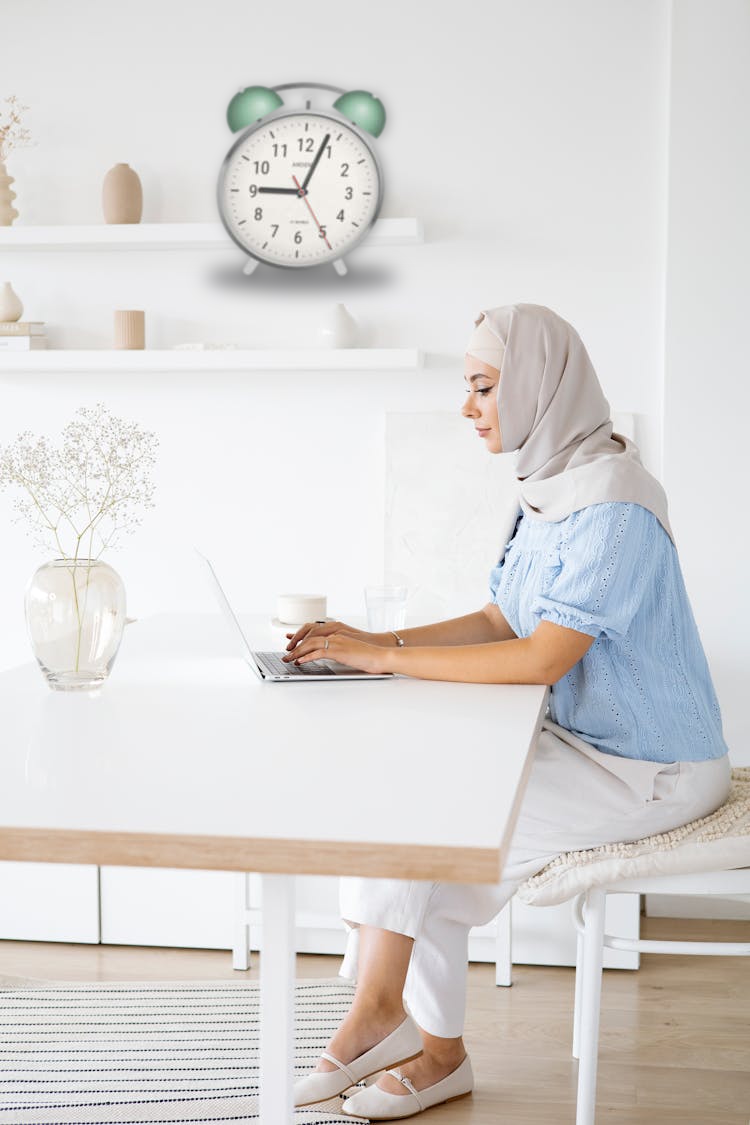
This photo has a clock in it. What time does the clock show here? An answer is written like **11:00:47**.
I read **9:03:25**
